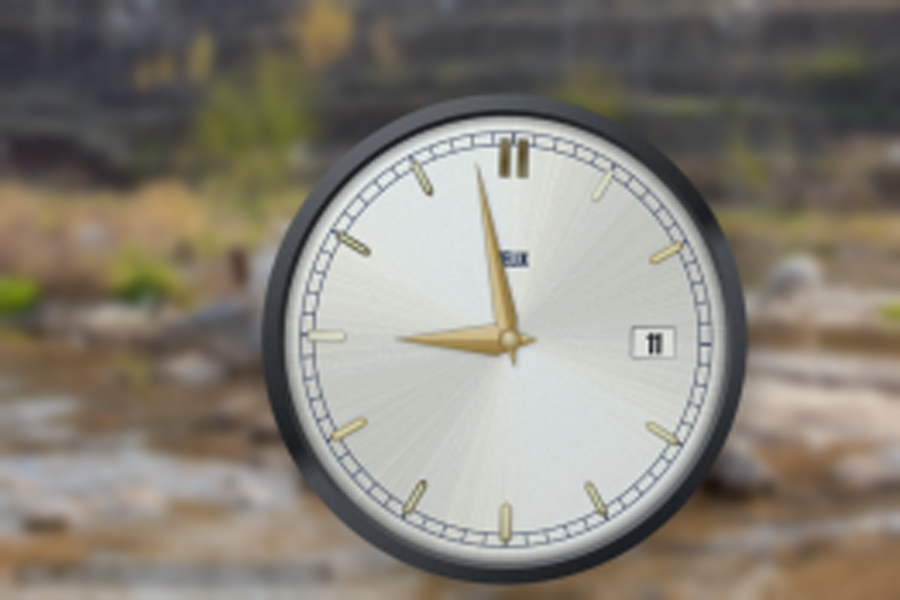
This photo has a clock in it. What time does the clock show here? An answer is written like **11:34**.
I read **8:58**
